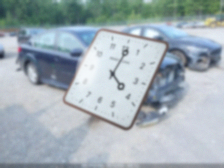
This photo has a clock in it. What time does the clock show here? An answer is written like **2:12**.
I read **4:01**
